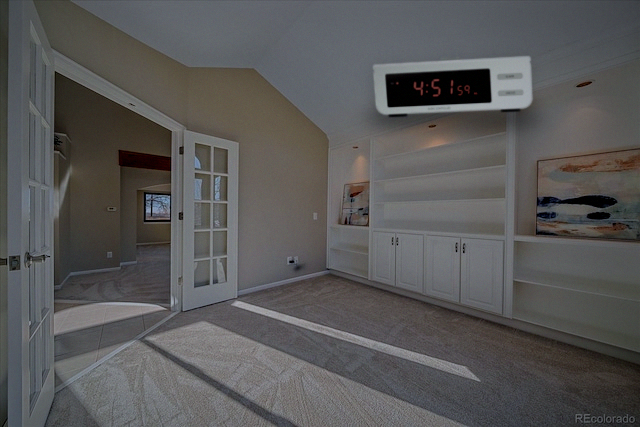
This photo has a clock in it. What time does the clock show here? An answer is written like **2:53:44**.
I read **4:51:59**
